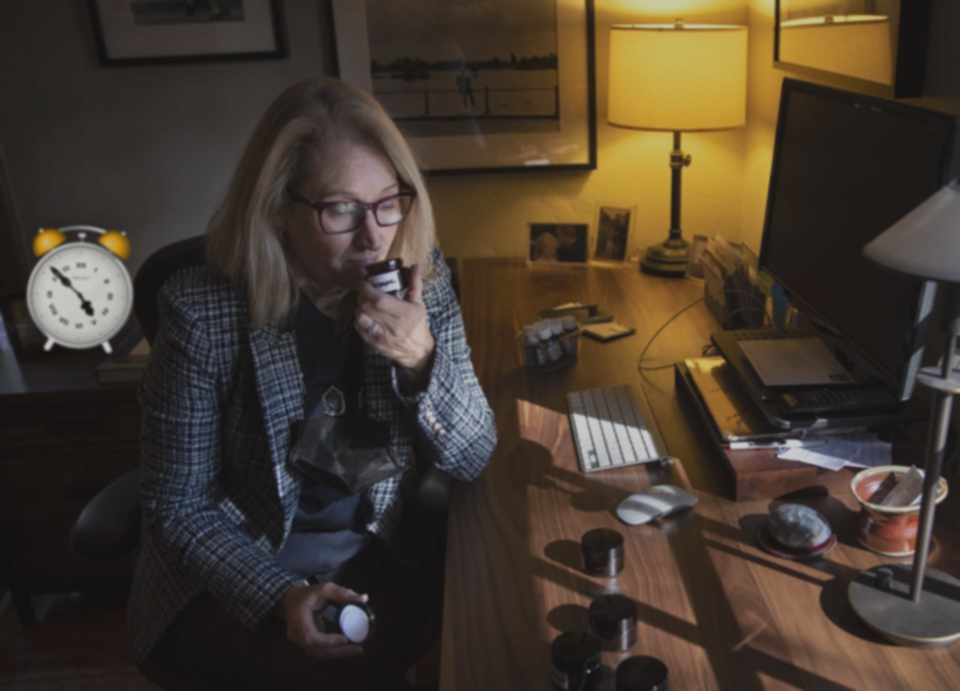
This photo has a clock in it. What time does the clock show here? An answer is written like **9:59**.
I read **4:52**
